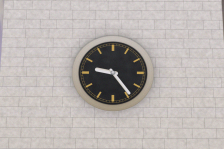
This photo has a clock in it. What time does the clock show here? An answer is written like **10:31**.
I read **9:24**
